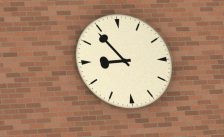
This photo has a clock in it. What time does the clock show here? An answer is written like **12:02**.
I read **8:54**
